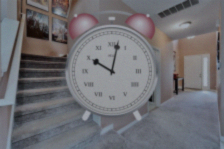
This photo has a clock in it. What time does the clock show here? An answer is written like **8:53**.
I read **10:02**
